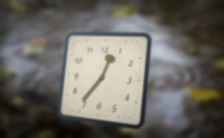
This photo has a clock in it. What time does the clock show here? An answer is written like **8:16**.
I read **12:36**
